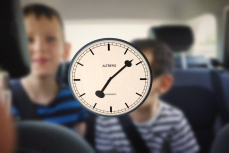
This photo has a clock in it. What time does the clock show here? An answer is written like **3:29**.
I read **7:08**
